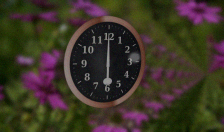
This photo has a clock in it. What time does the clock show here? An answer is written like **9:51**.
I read **6:00**
